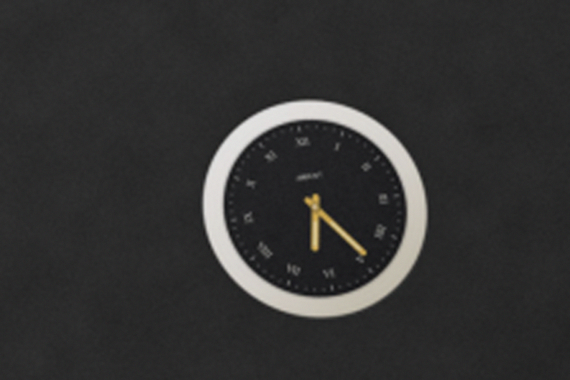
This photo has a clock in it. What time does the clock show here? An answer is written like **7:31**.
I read **6:24**
